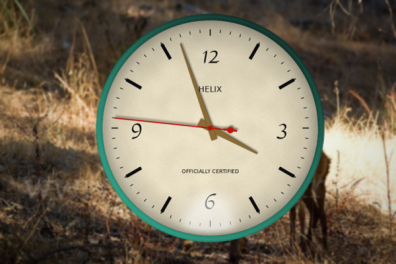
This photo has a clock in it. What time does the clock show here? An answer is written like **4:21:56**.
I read **3:56:46**
